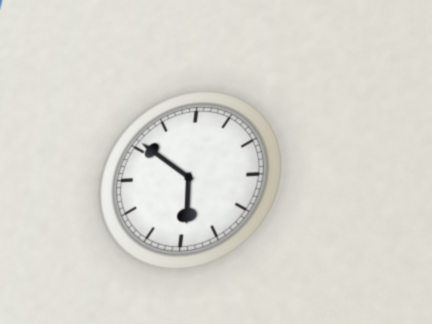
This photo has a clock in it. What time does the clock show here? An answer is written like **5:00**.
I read **5:51**
